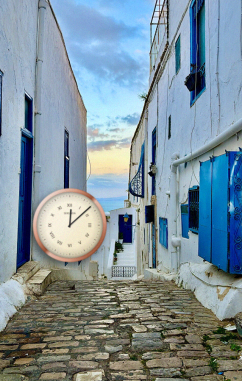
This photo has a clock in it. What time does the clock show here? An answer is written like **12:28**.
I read **12:08**
